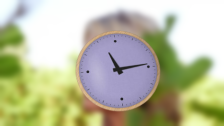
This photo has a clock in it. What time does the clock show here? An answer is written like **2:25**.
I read **11:14**
